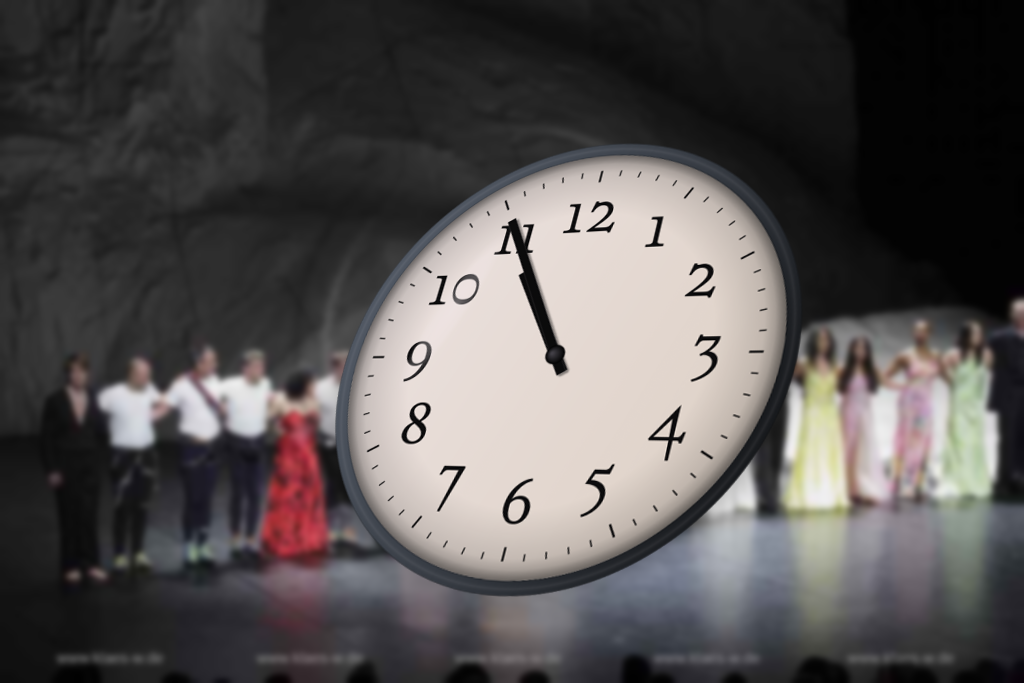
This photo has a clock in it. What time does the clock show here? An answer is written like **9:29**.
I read **10:55**
